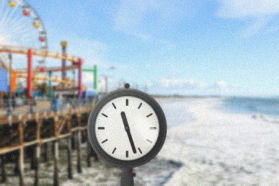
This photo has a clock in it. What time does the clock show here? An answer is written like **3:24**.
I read **11:27**
